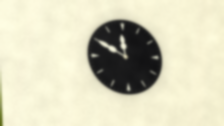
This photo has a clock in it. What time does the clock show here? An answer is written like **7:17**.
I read **11:50**
